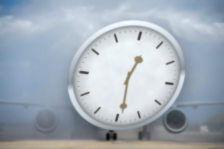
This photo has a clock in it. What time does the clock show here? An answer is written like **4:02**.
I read **12:29**
